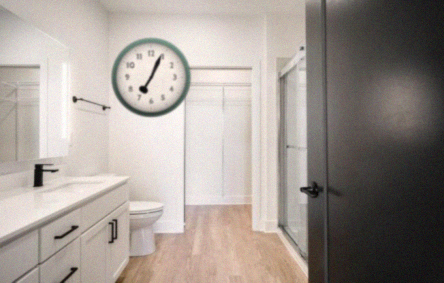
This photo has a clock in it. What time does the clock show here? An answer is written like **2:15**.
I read **7:04**
